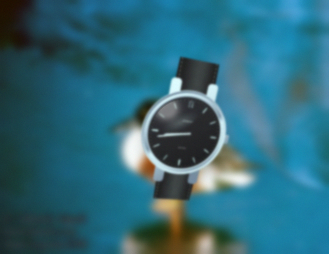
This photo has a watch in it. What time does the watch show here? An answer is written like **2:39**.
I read **8:43**
